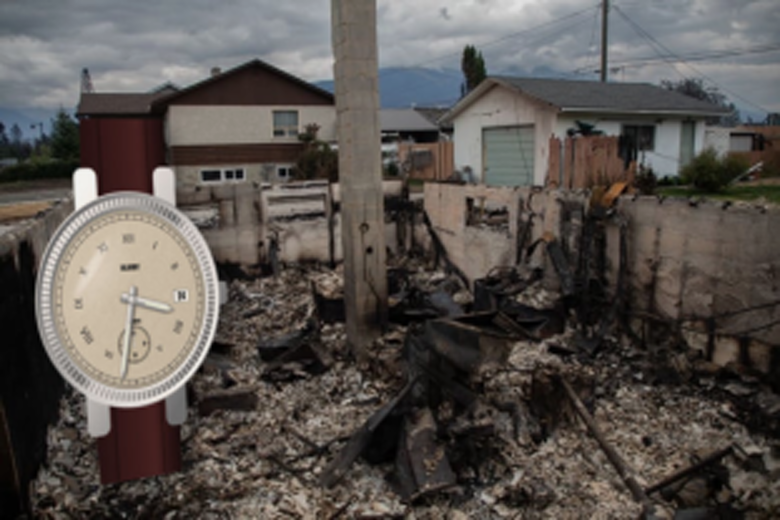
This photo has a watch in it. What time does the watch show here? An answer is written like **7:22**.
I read **3:32**
